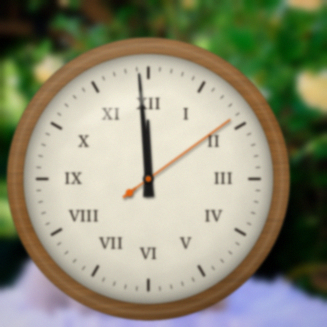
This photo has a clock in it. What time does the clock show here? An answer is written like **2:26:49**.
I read **11:59:09**
